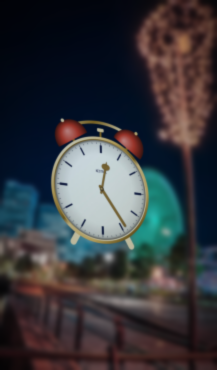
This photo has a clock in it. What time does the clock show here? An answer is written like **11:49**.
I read **12:24**
